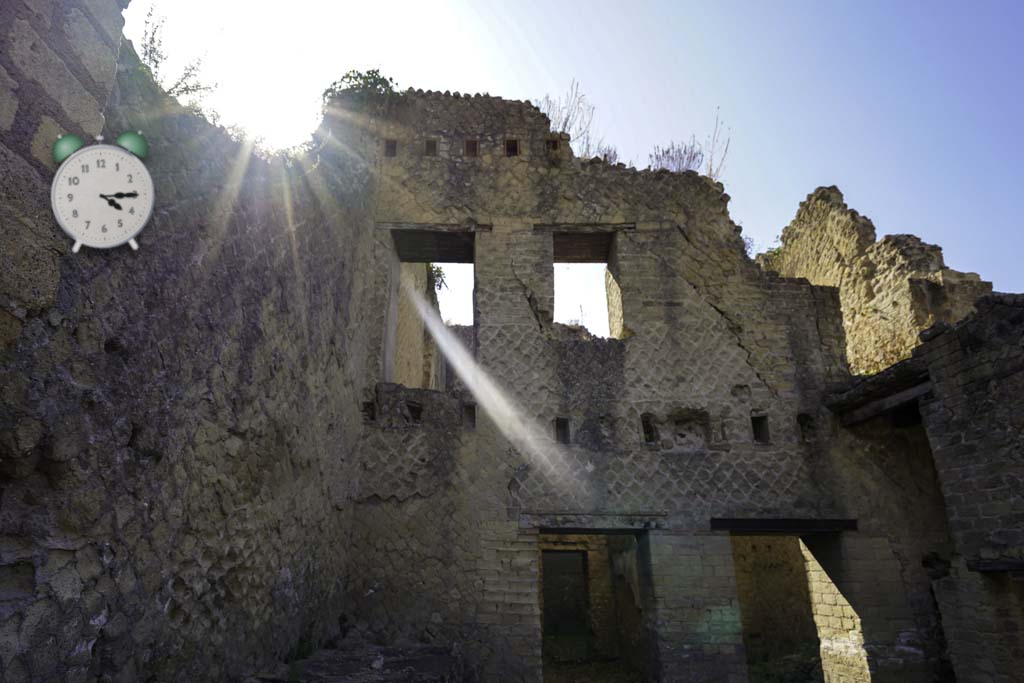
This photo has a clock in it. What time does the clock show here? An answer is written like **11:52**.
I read **4:15**
